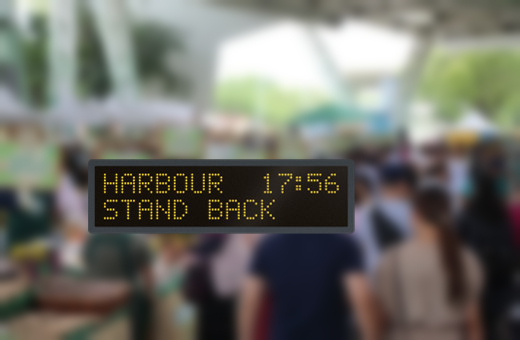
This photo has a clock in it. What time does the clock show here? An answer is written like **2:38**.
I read **17:56**
